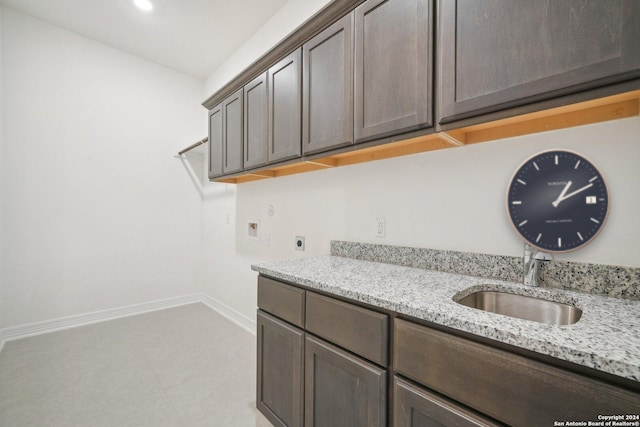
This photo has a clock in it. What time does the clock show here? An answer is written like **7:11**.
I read **1:11**
